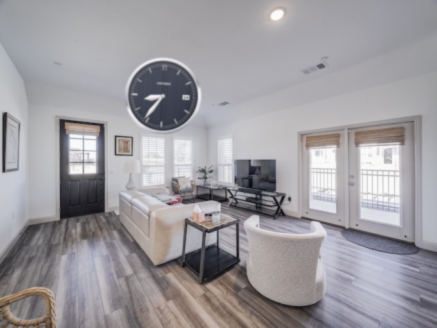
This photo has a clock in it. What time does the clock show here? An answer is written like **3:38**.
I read **8:36**
